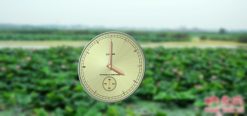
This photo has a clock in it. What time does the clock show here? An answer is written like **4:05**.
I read **4:00**
